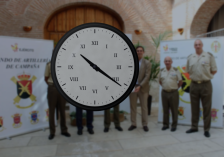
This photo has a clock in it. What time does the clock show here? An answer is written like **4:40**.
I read **10:21**
